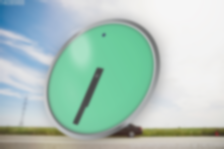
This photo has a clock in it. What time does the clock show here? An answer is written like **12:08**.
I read **6:33**
